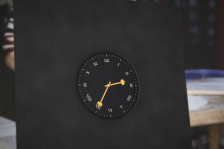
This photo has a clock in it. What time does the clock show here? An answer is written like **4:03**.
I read **2:35**
